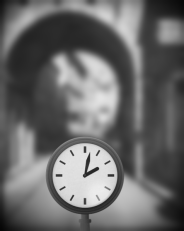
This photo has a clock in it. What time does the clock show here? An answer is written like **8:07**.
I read **2:02**
